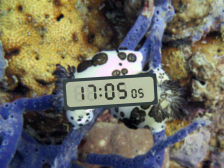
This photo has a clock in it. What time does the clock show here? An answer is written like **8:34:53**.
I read **17:05:05**
